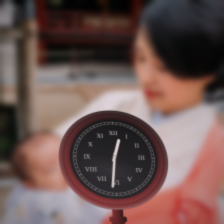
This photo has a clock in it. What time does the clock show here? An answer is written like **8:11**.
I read **12:31**
